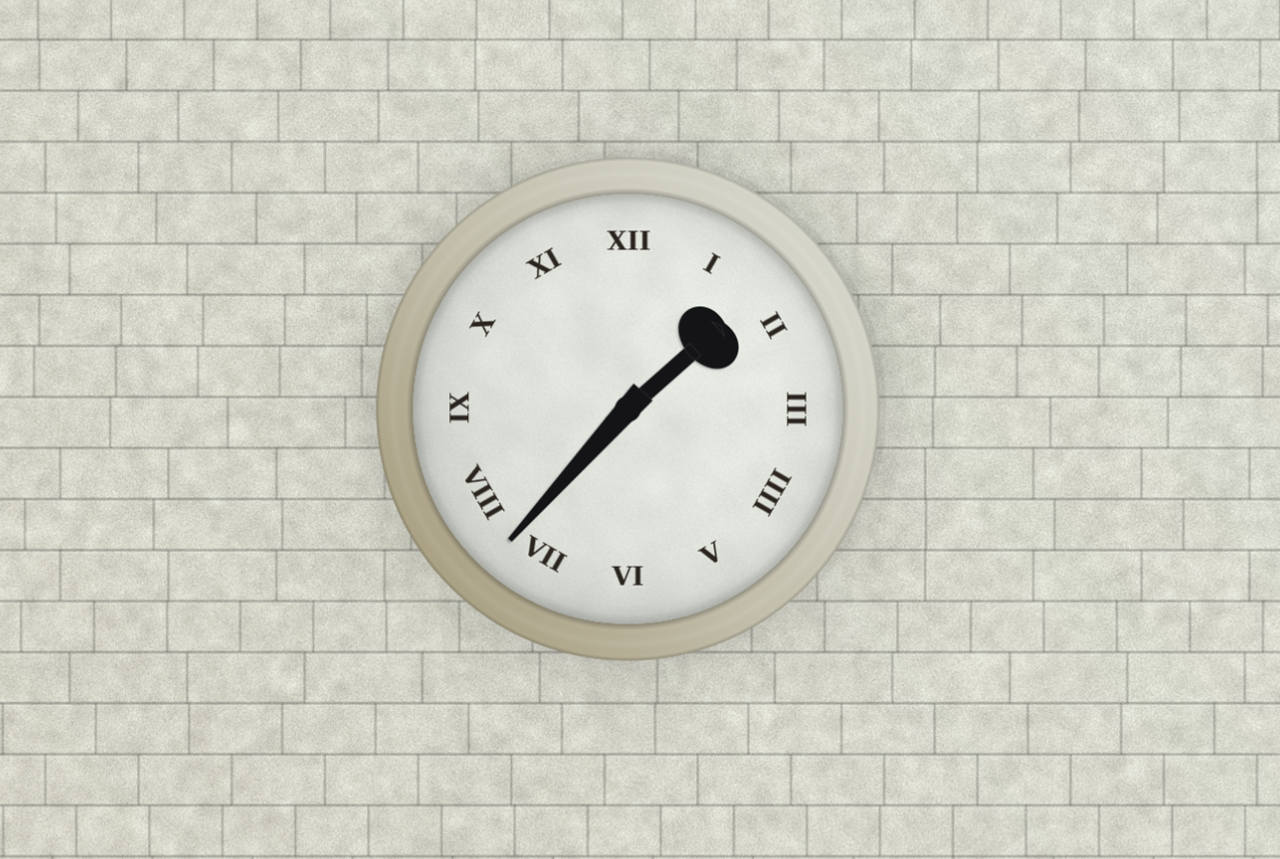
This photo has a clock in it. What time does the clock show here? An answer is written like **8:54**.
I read **1:37**
